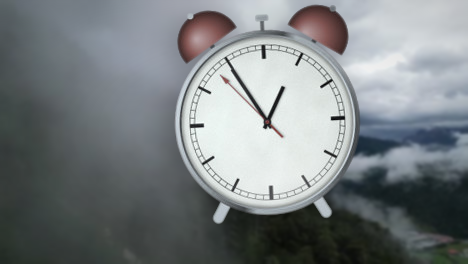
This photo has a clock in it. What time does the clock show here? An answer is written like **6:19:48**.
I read **12:54:53**
